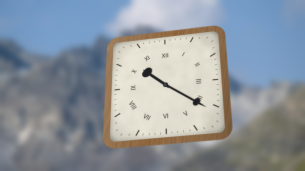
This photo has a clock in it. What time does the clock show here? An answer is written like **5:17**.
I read **10:21**
